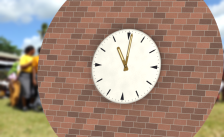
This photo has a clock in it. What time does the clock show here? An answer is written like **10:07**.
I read **11:01**
